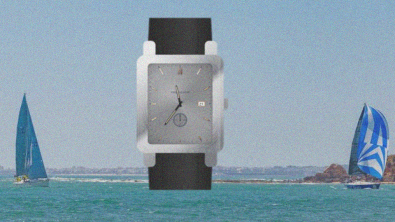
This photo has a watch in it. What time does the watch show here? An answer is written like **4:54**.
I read **11:36**
